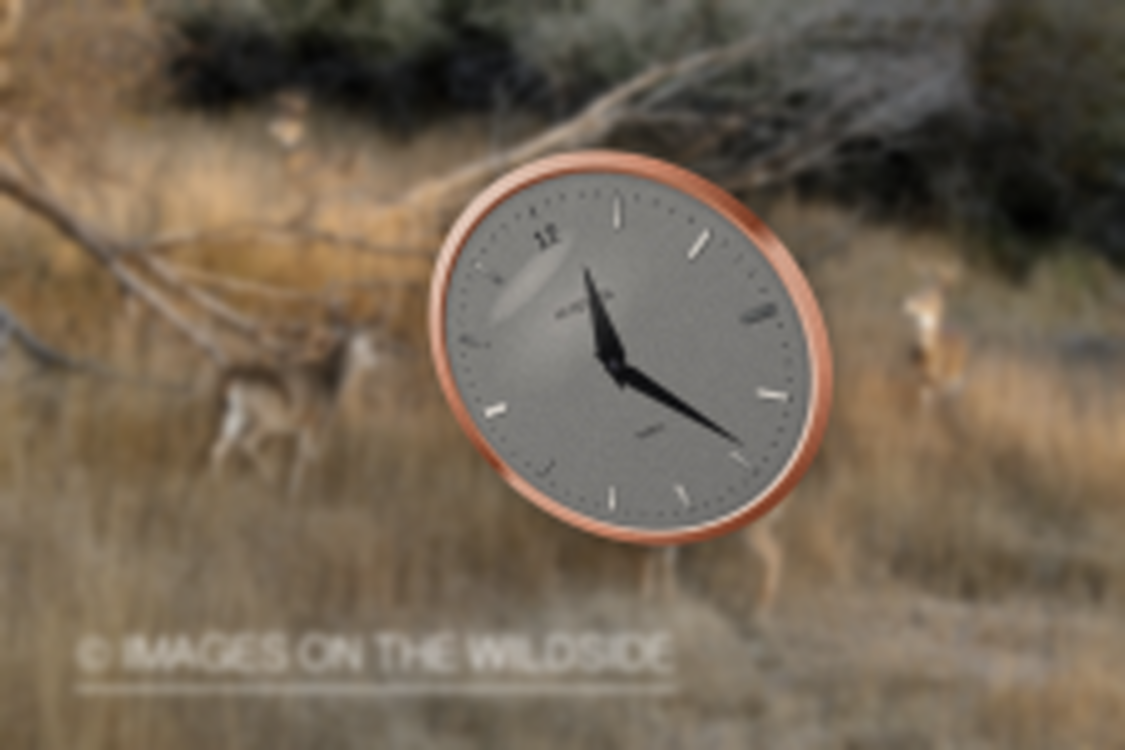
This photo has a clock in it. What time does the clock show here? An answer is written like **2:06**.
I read **12:24**
